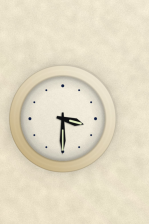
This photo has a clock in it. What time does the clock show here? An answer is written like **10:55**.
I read **3:30**
